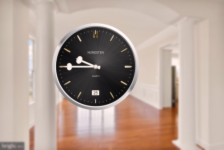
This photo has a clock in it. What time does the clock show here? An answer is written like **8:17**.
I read **9:45**
